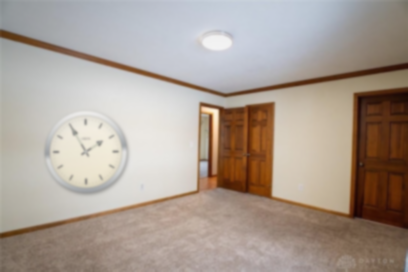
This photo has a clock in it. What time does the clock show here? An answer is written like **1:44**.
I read **1:55**
